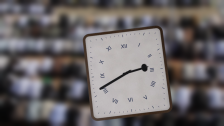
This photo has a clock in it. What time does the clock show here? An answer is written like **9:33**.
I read **2:41**
